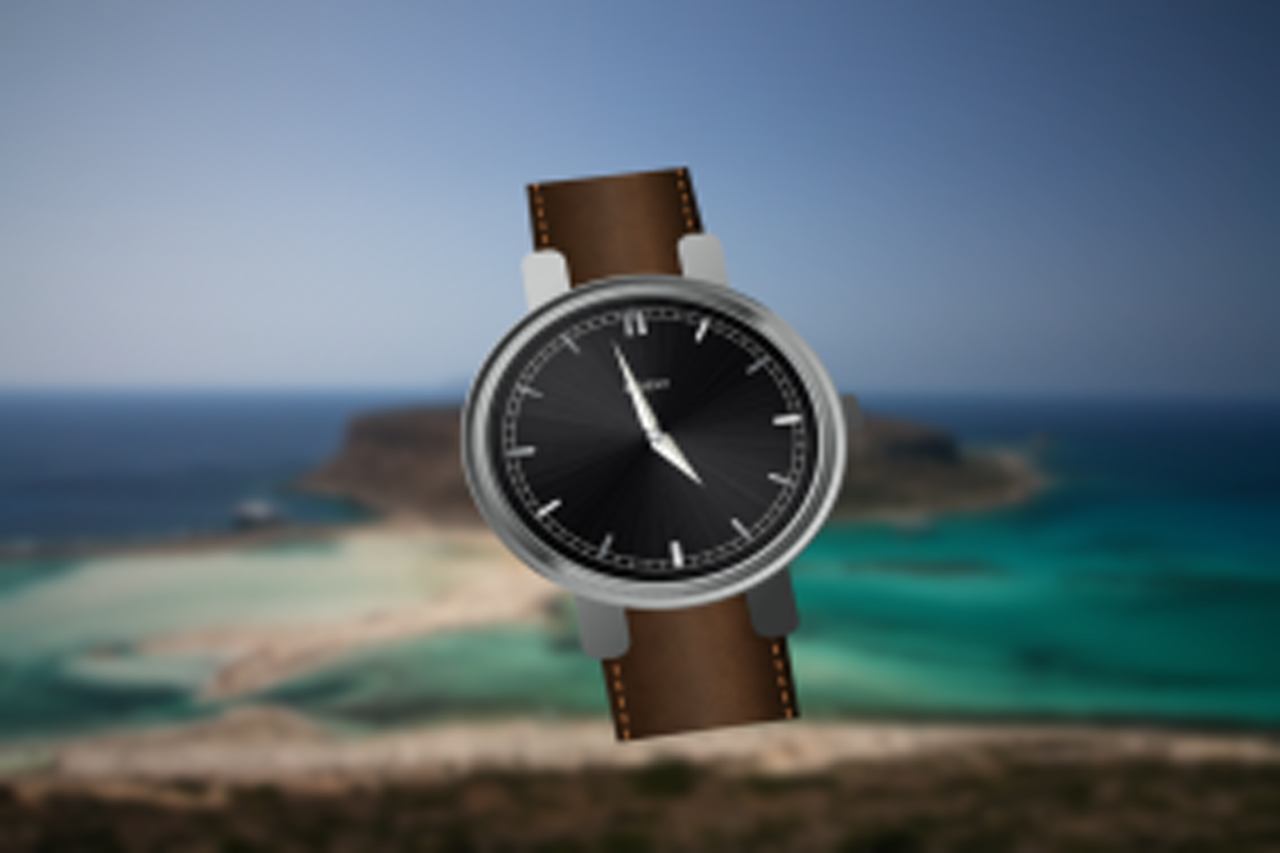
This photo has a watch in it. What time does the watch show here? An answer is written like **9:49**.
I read **4:58**
